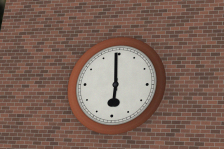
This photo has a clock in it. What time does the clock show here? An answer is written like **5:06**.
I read **5:59**
